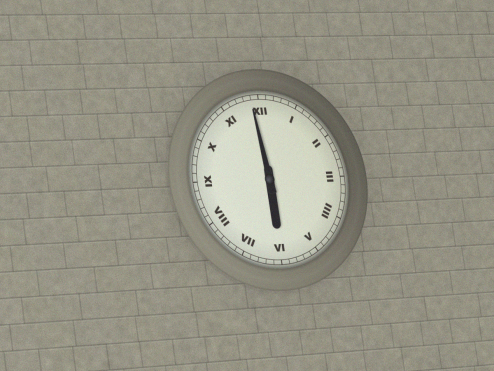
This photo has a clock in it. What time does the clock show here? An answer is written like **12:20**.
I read **5:59**
